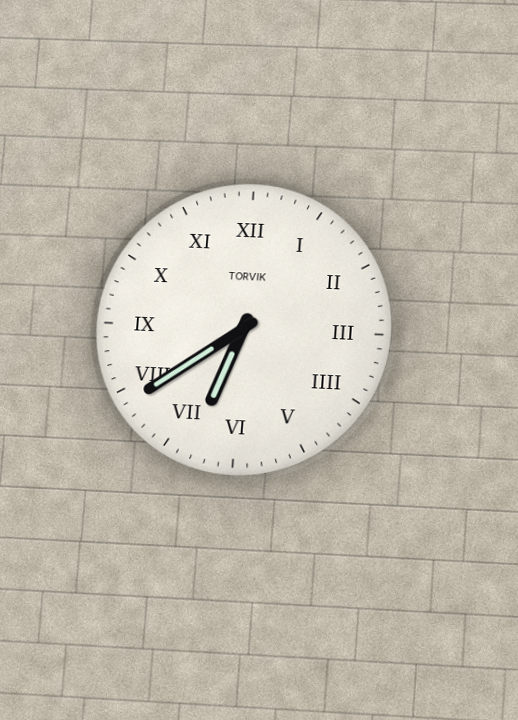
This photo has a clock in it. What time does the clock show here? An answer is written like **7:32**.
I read **6:39**
